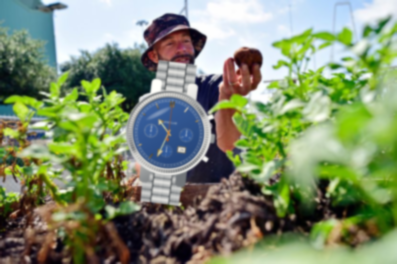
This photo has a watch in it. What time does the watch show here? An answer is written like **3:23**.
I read **10:33**
